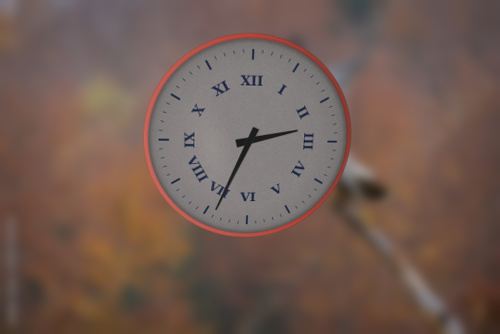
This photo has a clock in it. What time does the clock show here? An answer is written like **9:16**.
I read **2:34**
